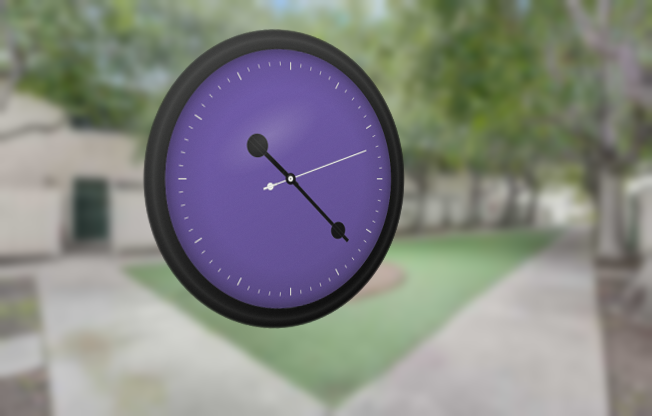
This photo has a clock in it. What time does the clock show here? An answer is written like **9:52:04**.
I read **10:22:12**
